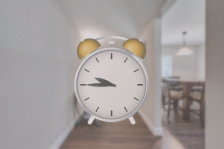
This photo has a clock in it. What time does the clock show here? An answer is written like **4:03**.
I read **9:45**
